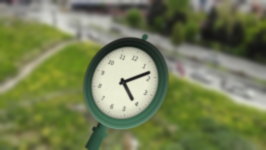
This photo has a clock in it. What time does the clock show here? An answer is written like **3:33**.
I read **4:08**
